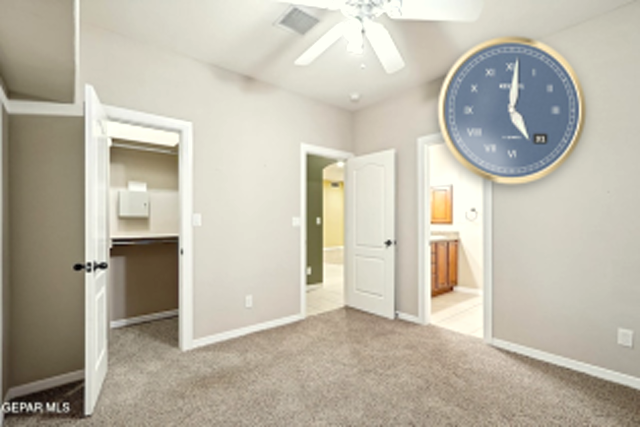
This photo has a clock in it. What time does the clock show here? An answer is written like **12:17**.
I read **5:01**
